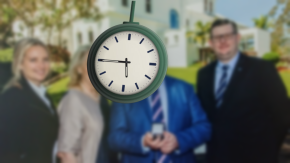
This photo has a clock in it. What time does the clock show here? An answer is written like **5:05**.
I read **5:45**
